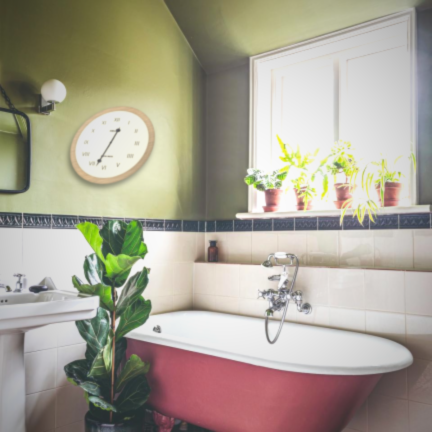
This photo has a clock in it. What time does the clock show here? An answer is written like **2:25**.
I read **12:33**
